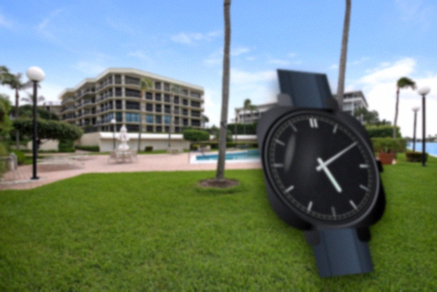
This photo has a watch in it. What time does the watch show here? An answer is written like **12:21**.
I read **5:10**
